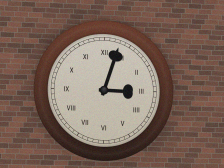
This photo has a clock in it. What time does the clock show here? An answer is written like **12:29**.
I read **3:03**
